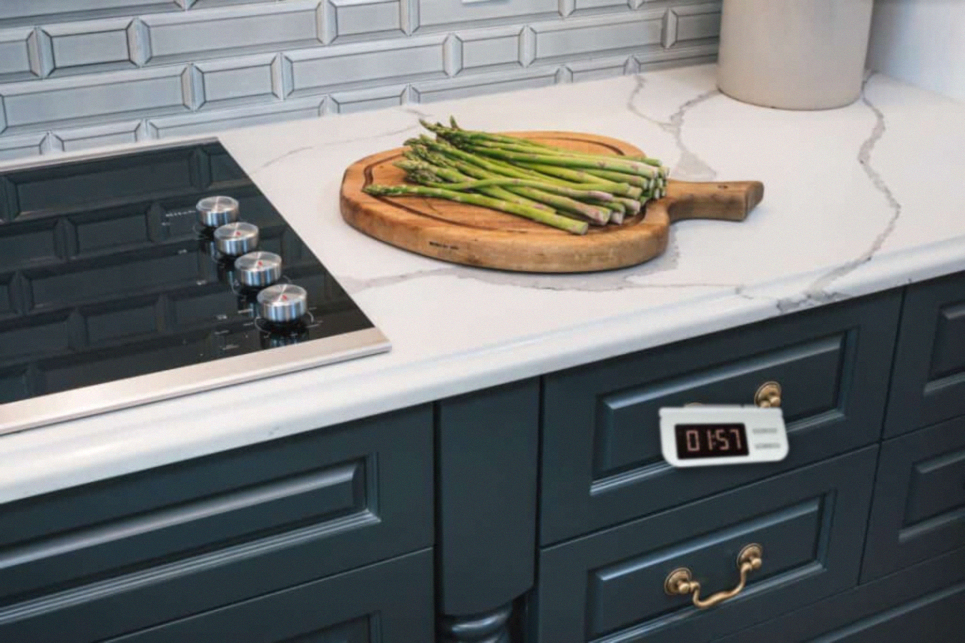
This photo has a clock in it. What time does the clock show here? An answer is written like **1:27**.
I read **1:57**
